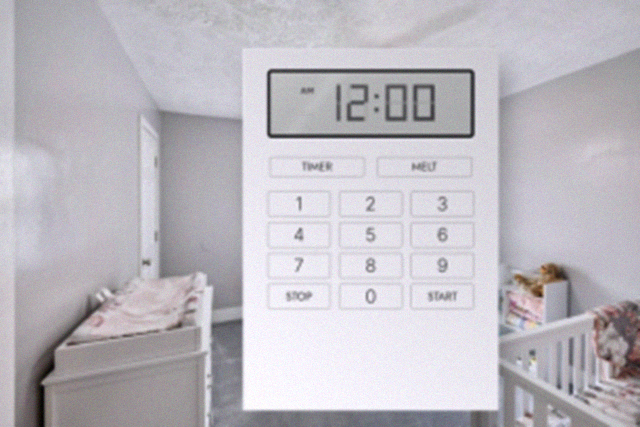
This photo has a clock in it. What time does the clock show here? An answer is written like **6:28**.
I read **12:00**
